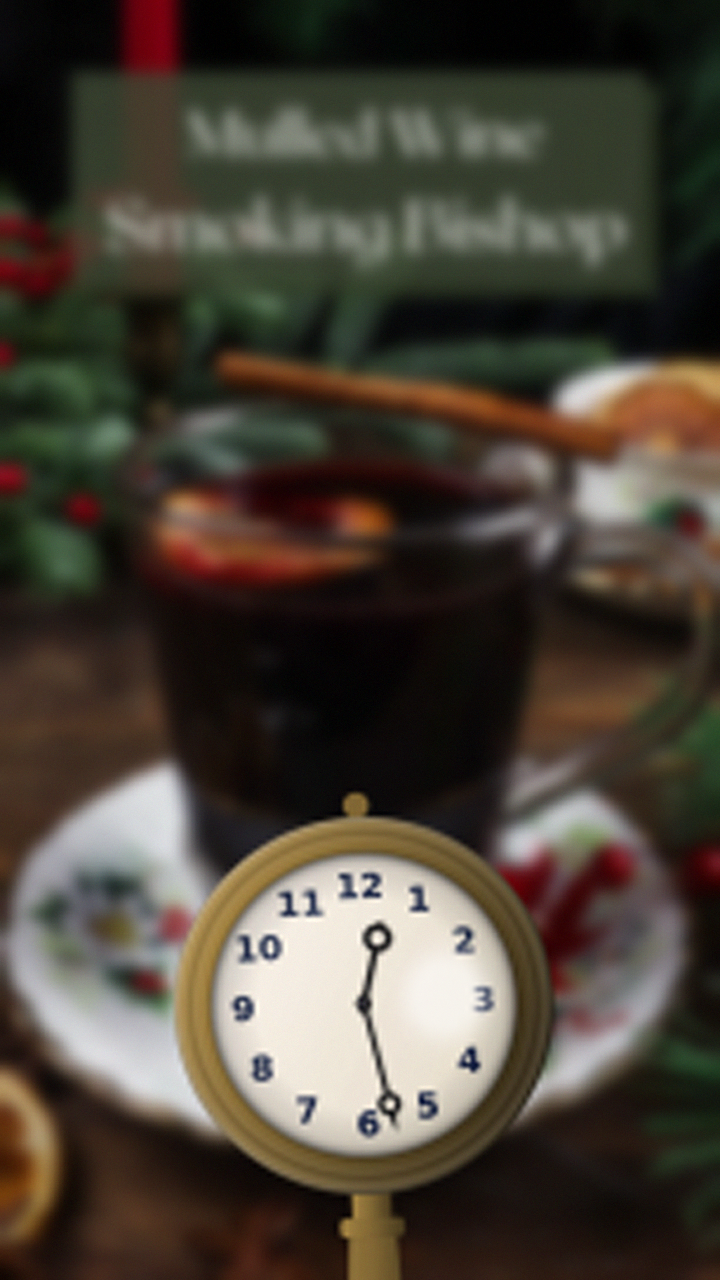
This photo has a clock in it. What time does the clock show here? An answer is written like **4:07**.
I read **12:28**
